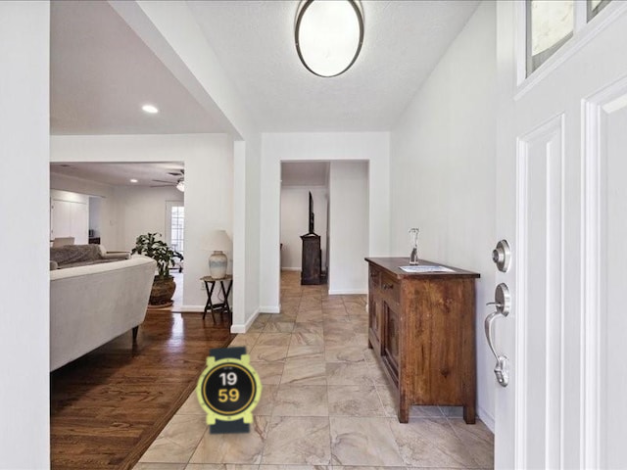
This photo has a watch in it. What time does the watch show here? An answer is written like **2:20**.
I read **19:59**
